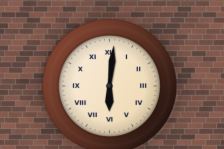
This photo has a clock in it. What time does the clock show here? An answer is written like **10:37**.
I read **6:01**
